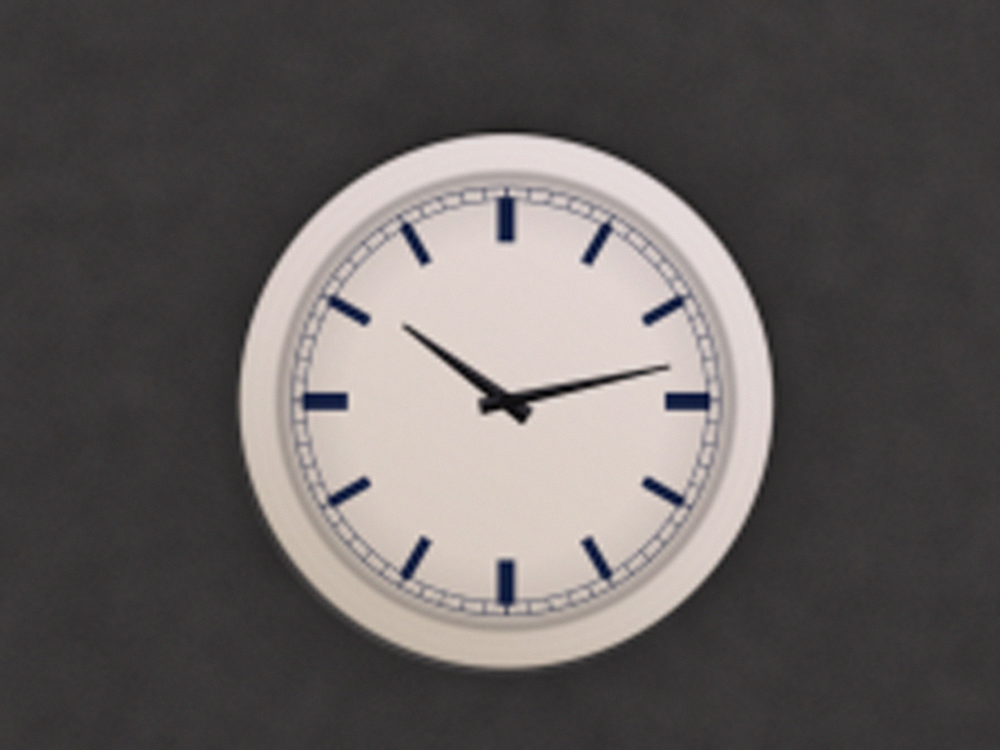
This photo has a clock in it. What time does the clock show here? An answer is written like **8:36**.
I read **10:13**
